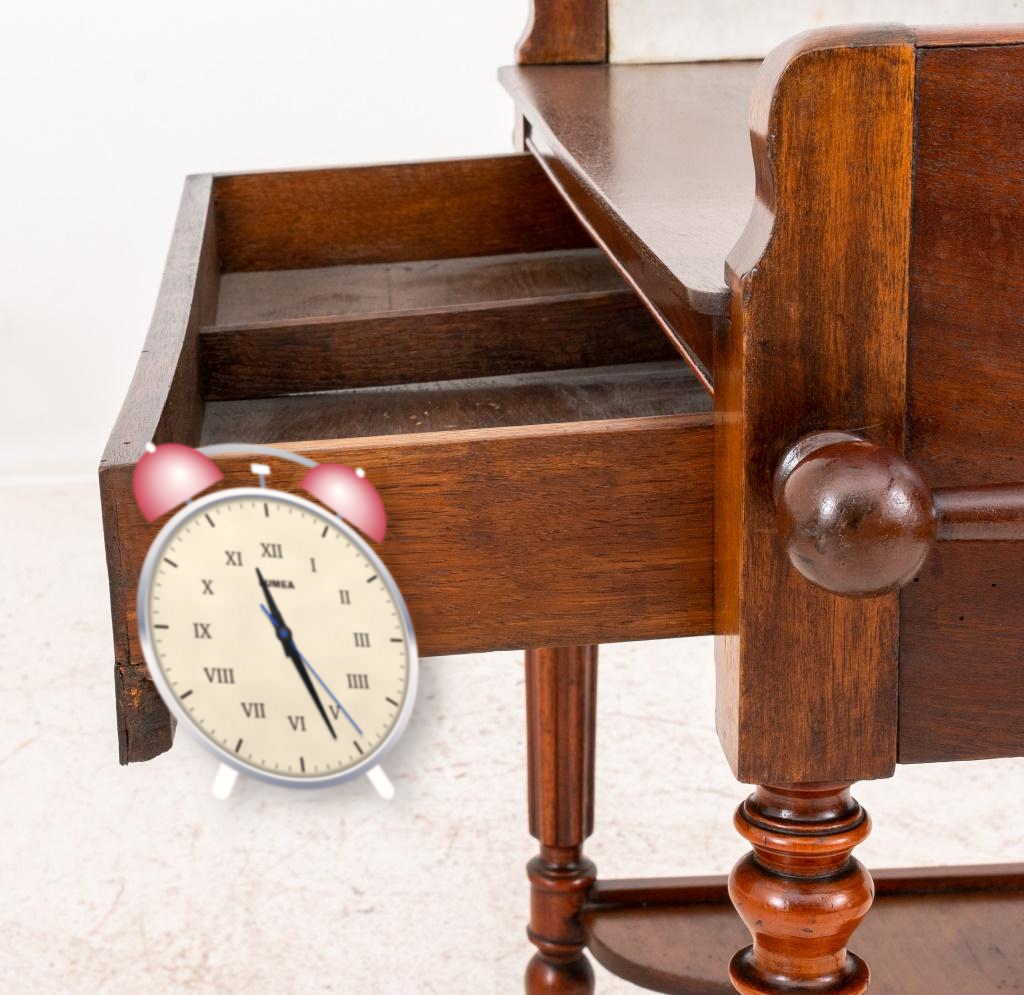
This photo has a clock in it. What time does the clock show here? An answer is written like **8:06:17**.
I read **11:26:24**
